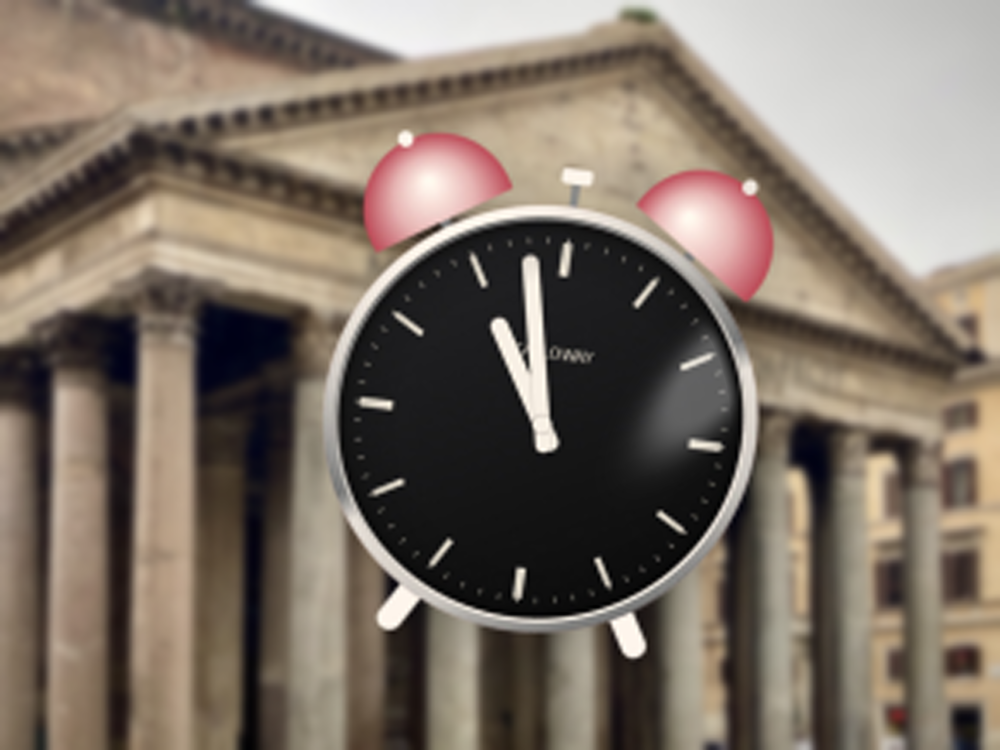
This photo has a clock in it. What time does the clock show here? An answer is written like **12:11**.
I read **10:58**
